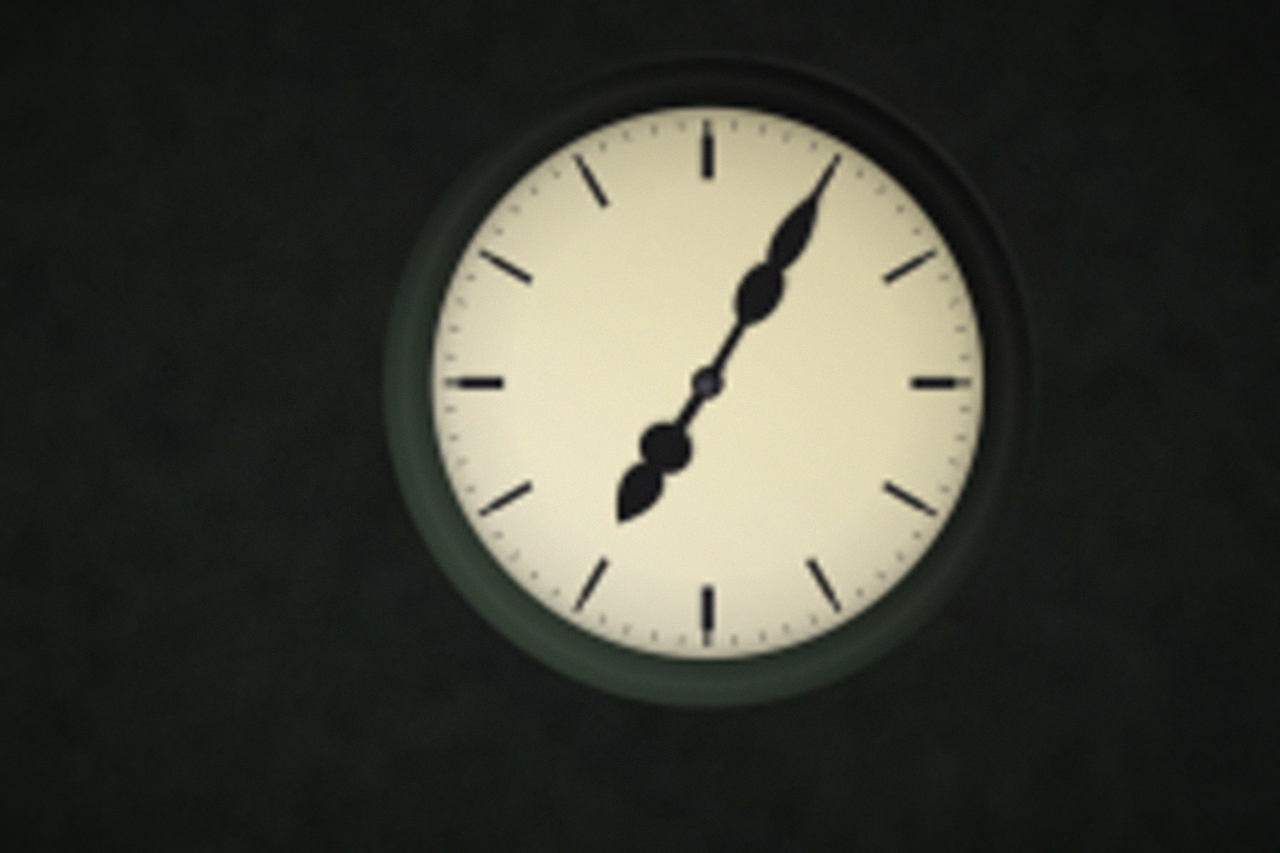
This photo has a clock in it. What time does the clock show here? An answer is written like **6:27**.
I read **7:05**
